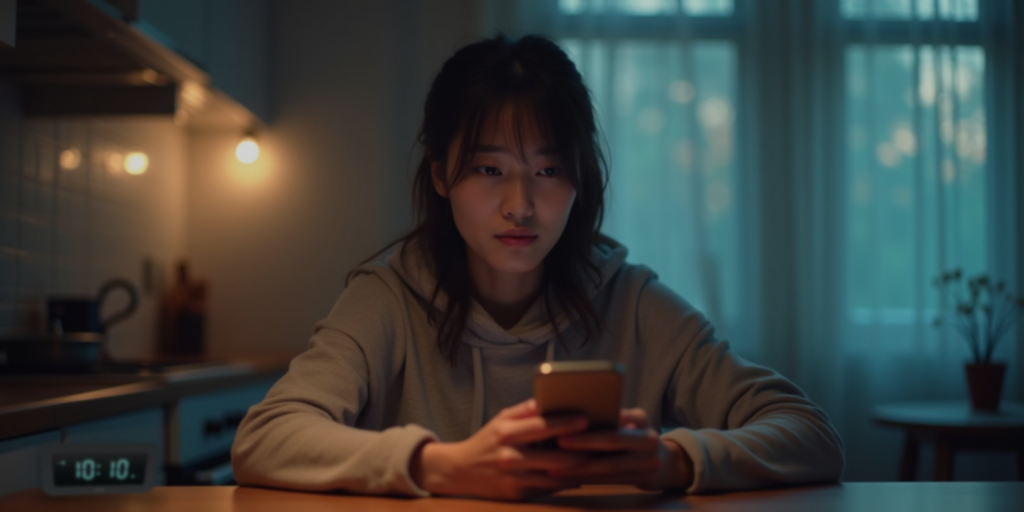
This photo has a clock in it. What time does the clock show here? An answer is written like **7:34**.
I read **10:10**
